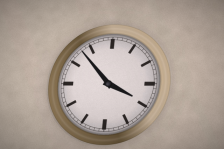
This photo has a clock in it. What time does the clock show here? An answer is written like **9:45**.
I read **3:53**
